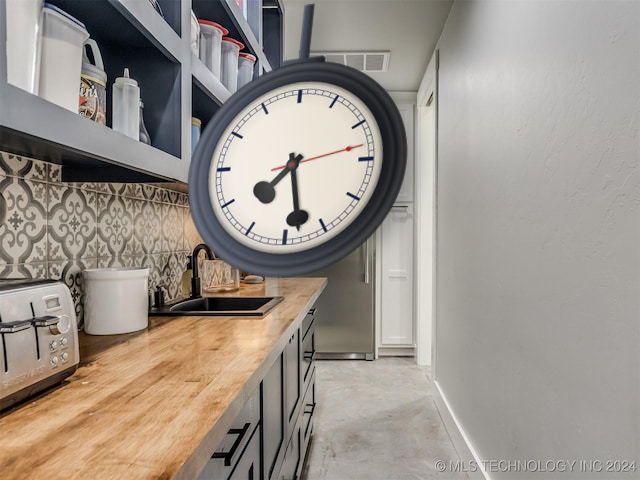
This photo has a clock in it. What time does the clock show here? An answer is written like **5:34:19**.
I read **7:28:13**
